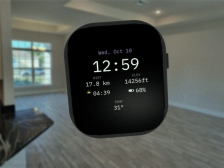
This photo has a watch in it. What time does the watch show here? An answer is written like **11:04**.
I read **12:59**
